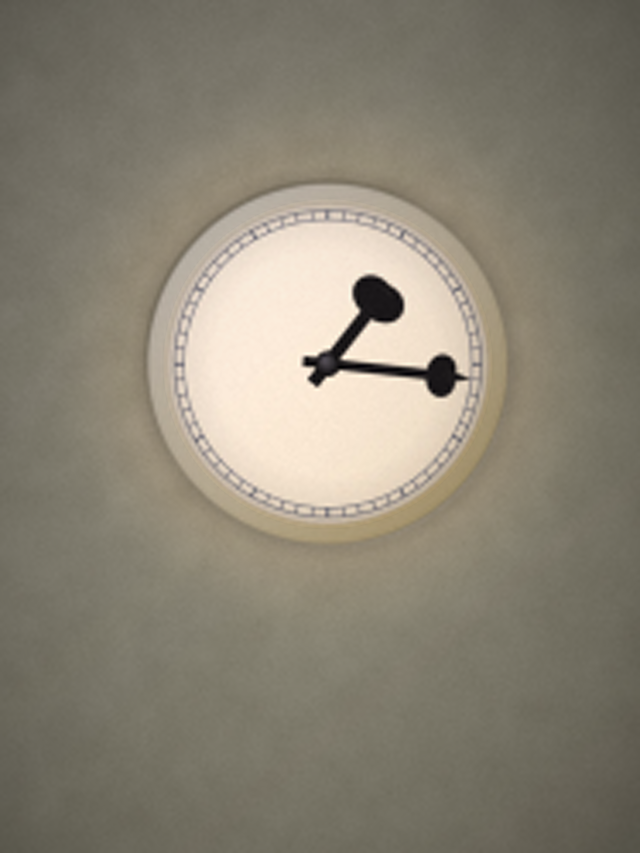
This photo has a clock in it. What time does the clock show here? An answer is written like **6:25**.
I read **1:16**
